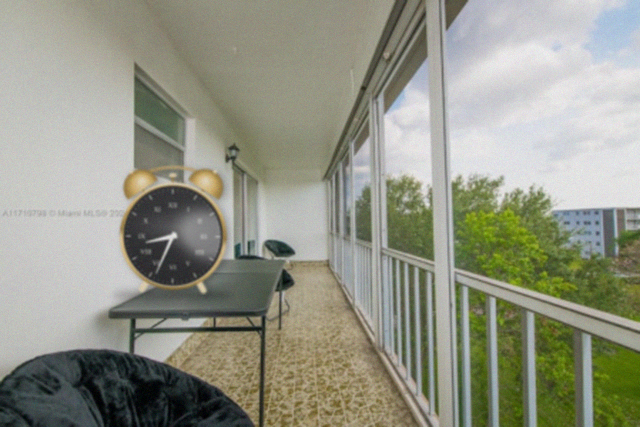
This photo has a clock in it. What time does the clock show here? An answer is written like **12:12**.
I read **8:34**
